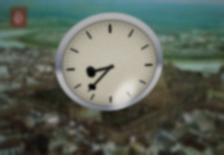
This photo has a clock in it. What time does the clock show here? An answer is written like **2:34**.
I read **8:37**
